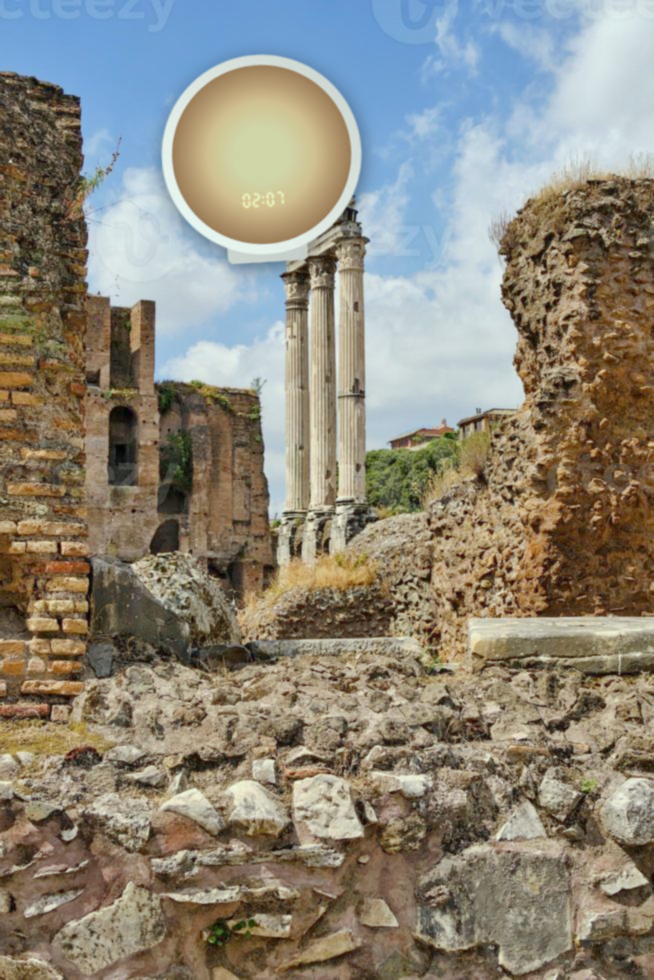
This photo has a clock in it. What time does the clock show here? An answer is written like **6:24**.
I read **2:07**
